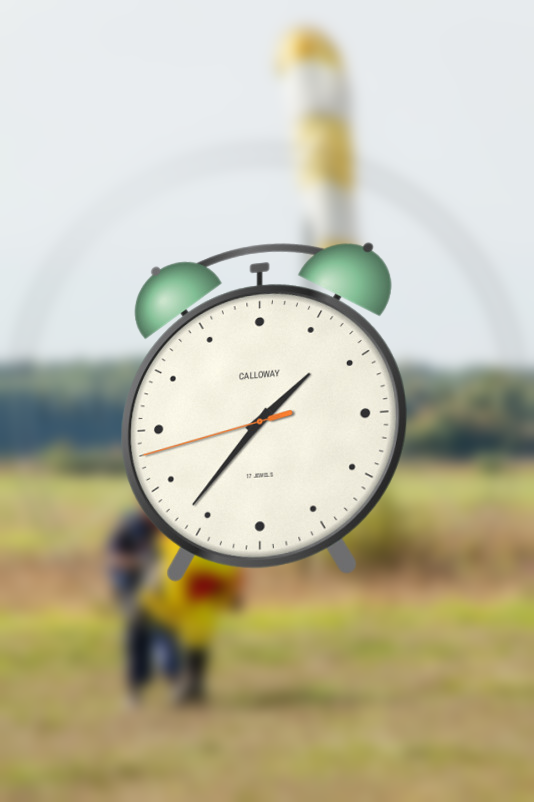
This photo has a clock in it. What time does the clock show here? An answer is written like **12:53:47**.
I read **1:36:43**
